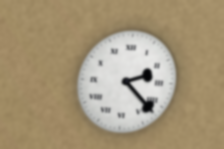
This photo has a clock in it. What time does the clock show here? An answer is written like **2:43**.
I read **2:22**
